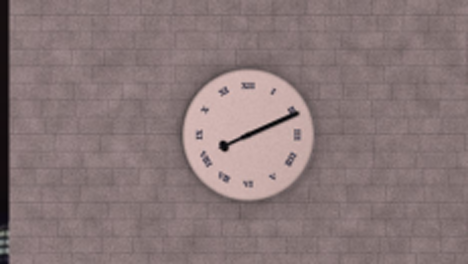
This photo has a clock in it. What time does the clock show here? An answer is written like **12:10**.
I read **8:11**
